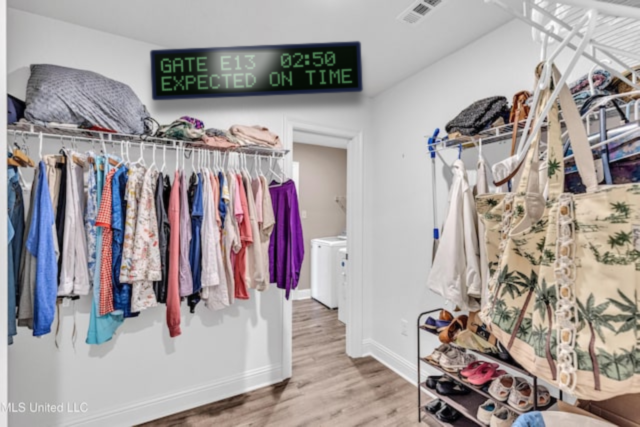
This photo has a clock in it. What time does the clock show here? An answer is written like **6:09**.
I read **2:50**
